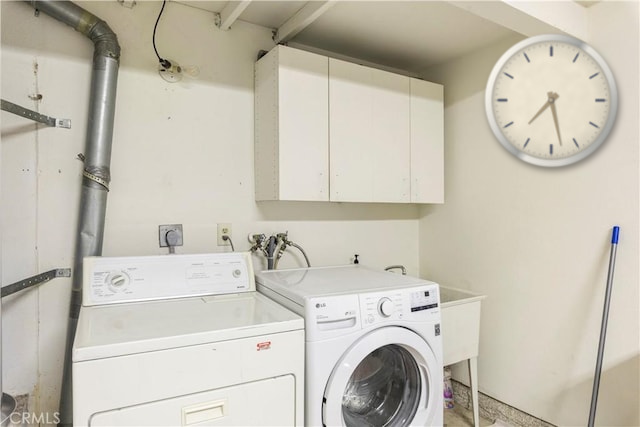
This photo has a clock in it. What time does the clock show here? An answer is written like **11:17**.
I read **7:28**
